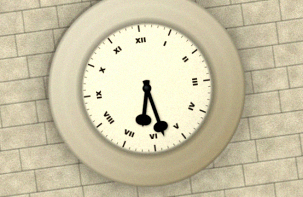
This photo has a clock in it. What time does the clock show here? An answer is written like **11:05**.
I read **6:28**
